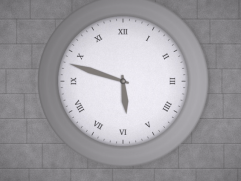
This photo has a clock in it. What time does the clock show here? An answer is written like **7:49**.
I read **5:48**
